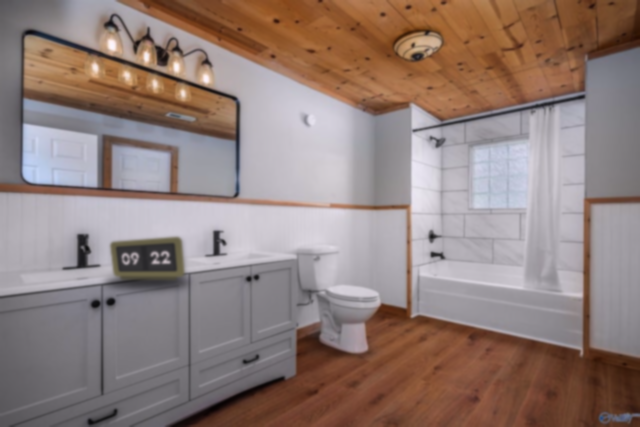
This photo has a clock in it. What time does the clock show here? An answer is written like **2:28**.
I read **9:22**
